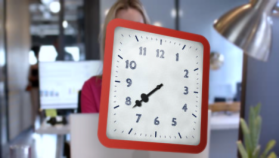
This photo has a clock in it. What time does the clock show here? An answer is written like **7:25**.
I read **7:38**
